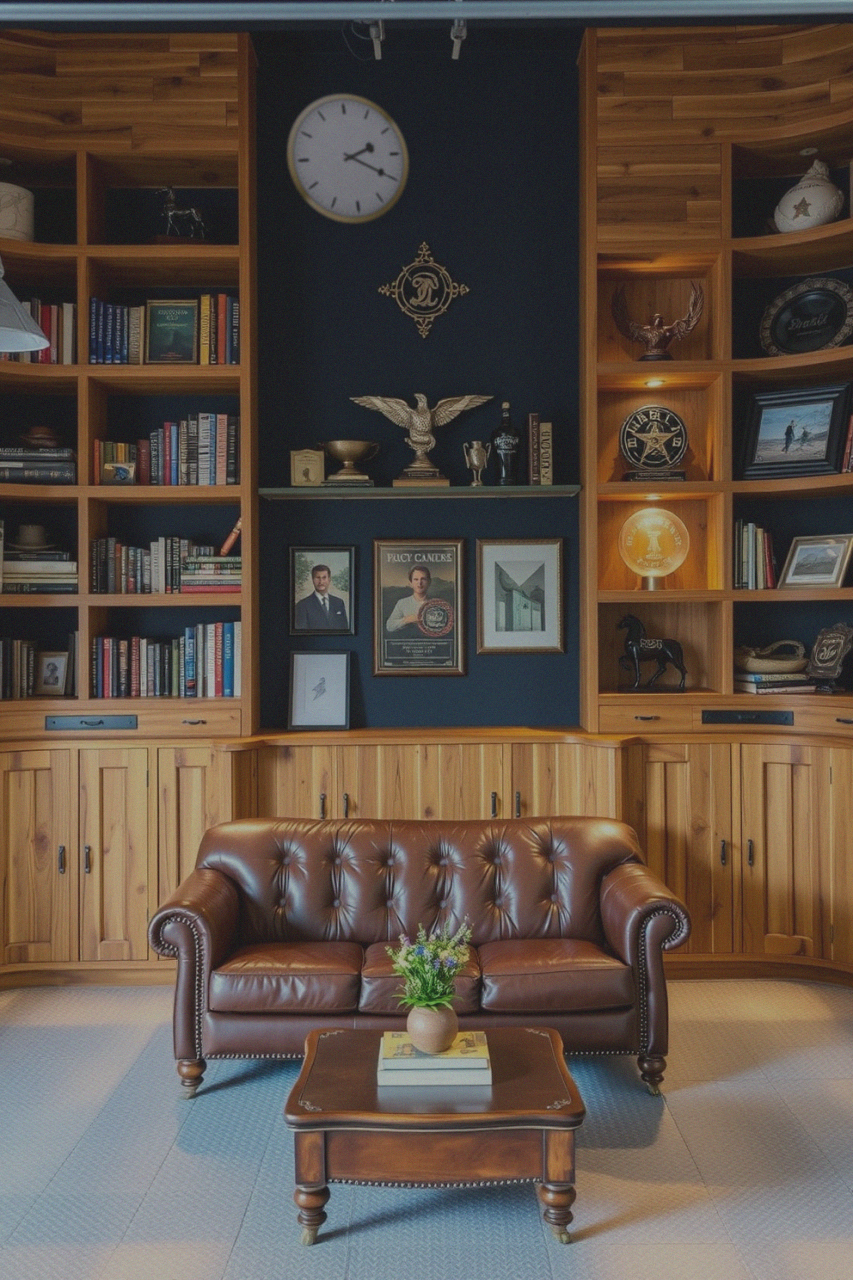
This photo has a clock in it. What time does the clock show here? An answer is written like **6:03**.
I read **2:20**
